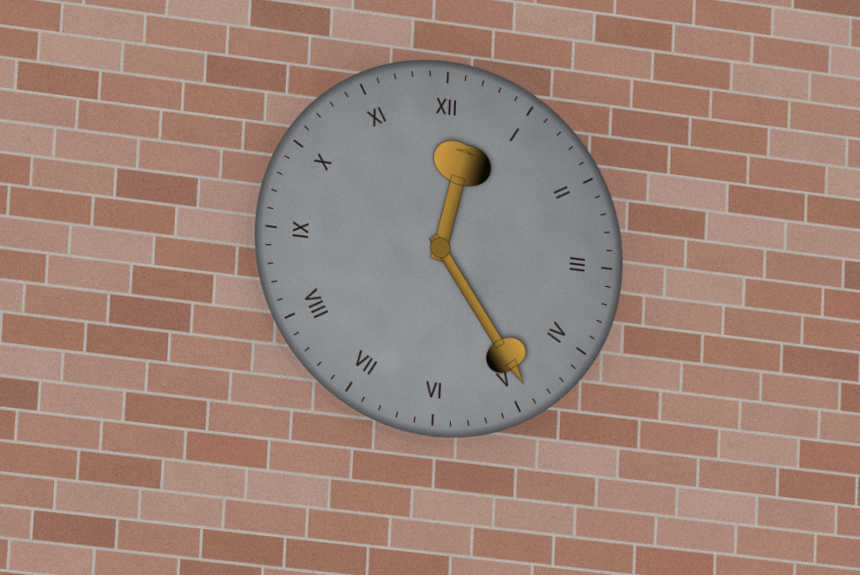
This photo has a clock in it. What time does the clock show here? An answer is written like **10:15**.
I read **12:24**
